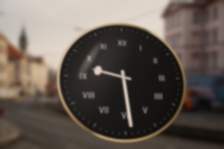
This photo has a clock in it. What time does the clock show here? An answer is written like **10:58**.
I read **9:29**
